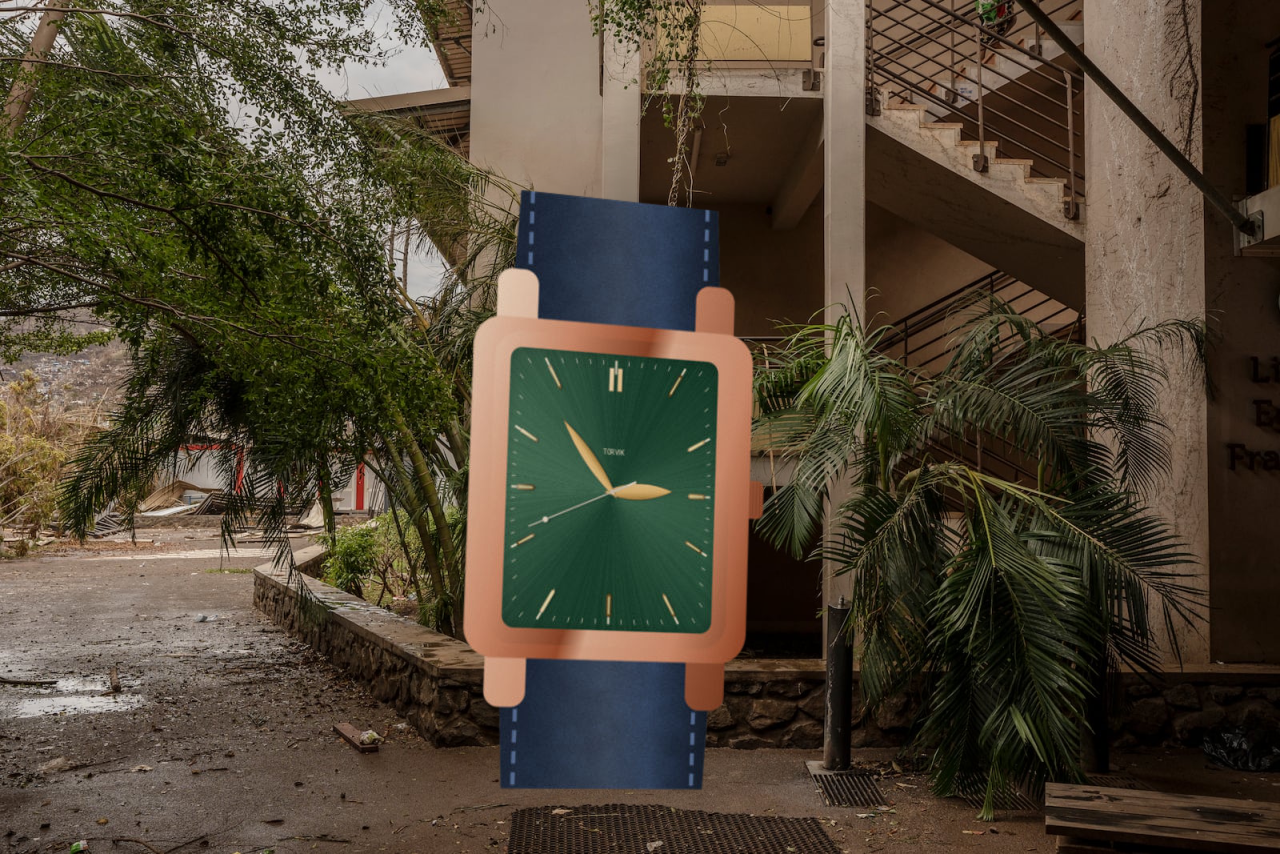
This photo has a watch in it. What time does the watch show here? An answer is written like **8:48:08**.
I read **2:53:41**
